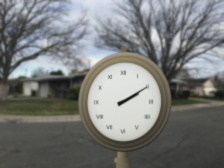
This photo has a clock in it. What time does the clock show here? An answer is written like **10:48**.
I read **2:10**
